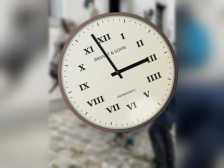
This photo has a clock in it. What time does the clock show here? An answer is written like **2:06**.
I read **2:58**
